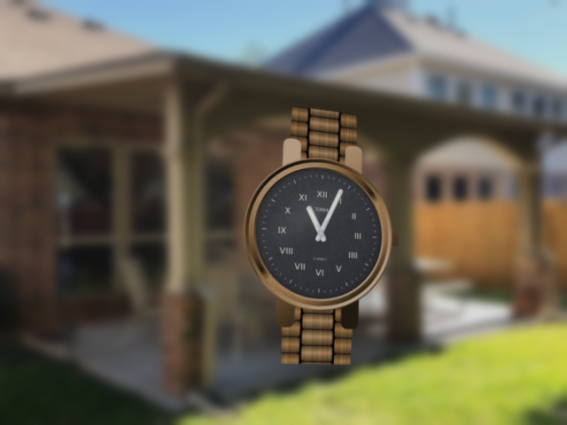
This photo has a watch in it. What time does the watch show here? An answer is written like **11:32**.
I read **11:04**
